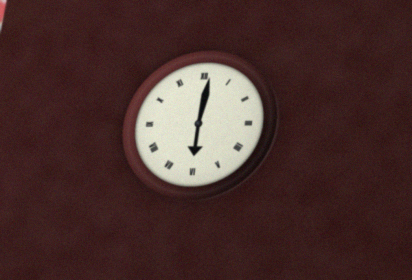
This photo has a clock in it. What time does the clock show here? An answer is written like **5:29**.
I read **6:01**
